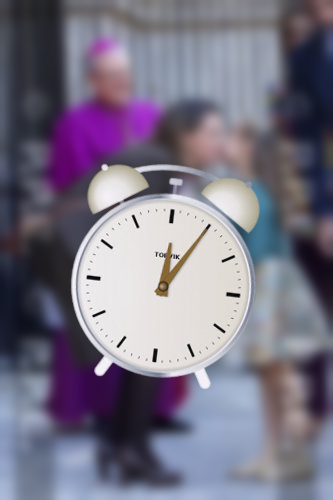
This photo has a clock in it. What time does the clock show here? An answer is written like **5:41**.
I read **12:05**
